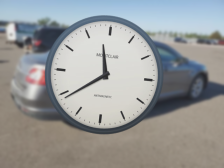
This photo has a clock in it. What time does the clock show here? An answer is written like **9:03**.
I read **11:39**
